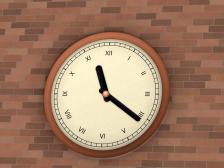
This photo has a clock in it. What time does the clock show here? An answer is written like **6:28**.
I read **11:21**
